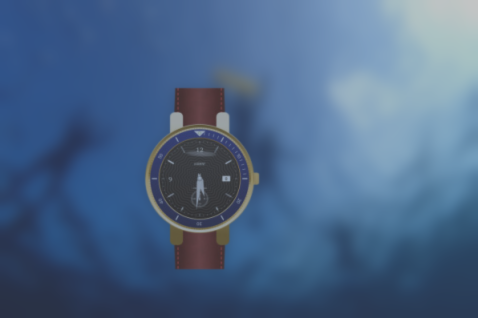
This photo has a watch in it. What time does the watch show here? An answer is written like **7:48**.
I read **5:31**
